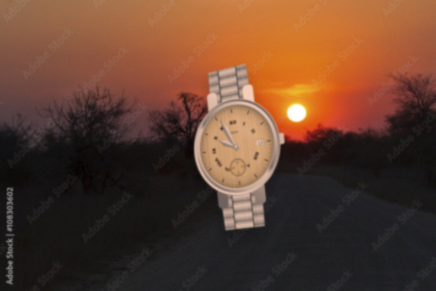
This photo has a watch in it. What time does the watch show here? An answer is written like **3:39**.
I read **9:56**
